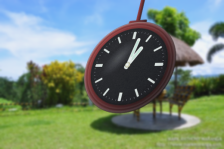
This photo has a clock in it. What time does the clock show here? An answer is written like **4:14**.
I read **1:02**
